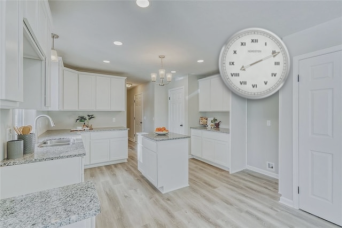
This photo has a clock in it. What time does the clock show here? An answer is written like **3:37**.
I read **8:11**
